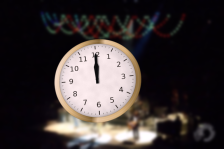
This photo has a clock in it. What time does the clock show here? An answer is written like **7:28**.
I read **12:00**
